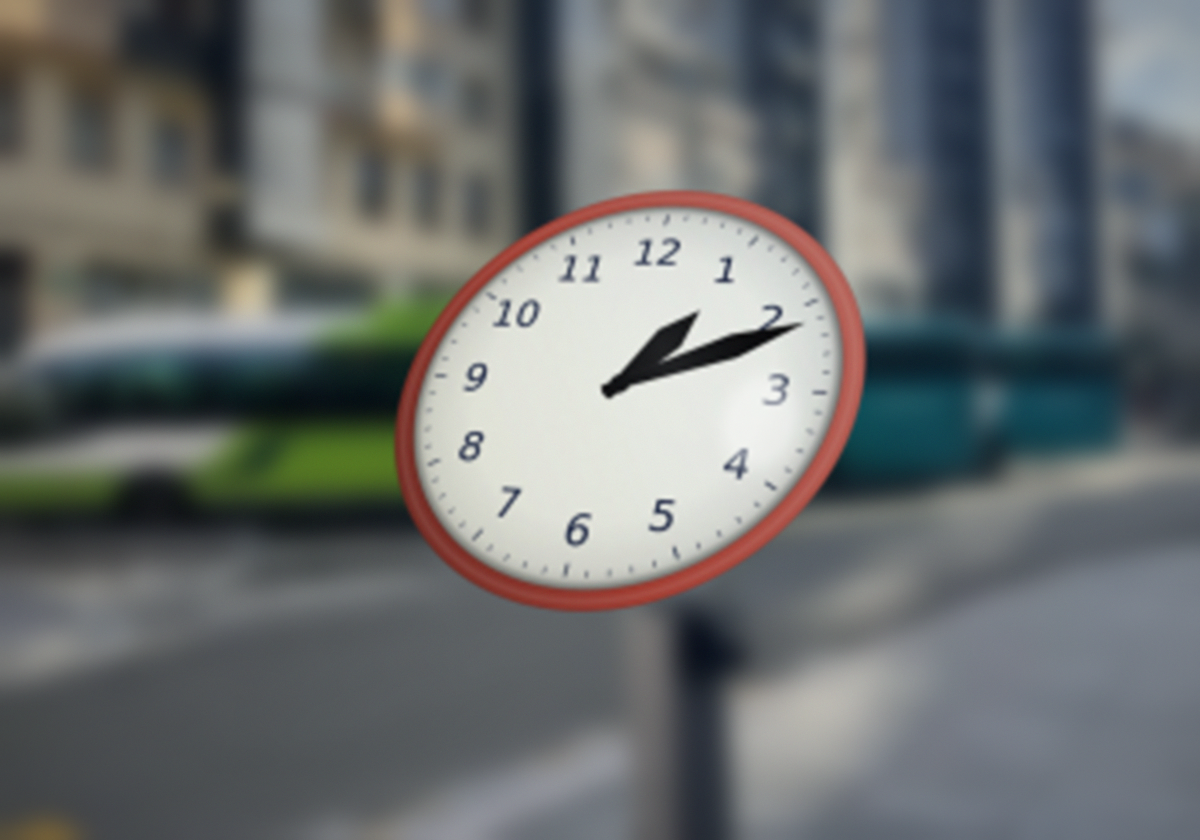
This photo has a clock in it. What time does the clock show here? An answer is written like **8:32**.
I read **1:11**
